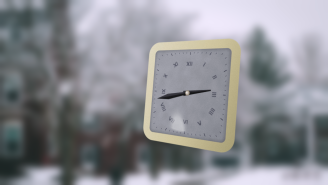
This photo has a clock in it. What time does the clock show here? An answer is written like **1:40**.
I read **2:43**
